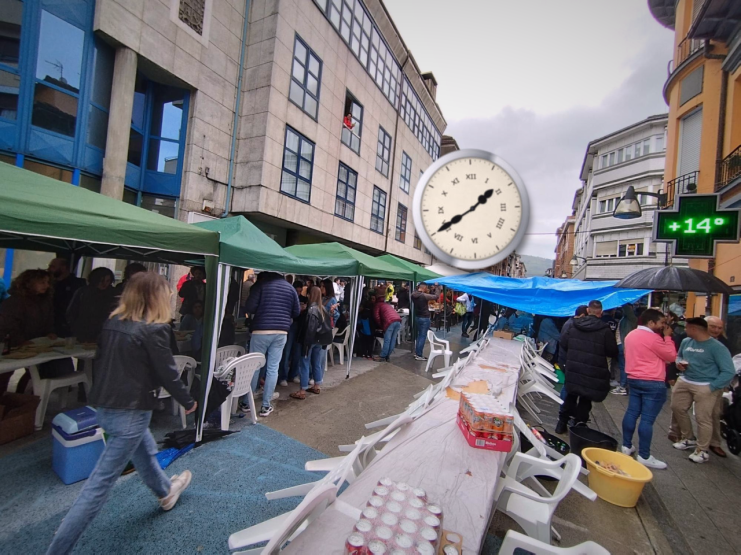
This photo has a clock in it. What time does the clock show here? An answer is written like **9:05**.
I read **1:40**
